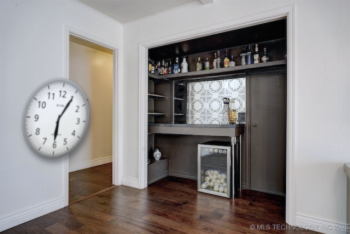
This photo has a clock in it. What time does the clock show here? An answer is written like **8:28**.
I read **6:05**
